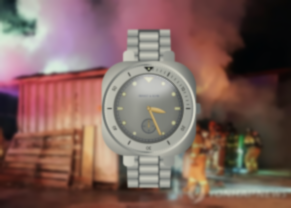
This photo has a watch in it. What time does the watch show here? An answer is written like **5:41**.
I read **3:26**
